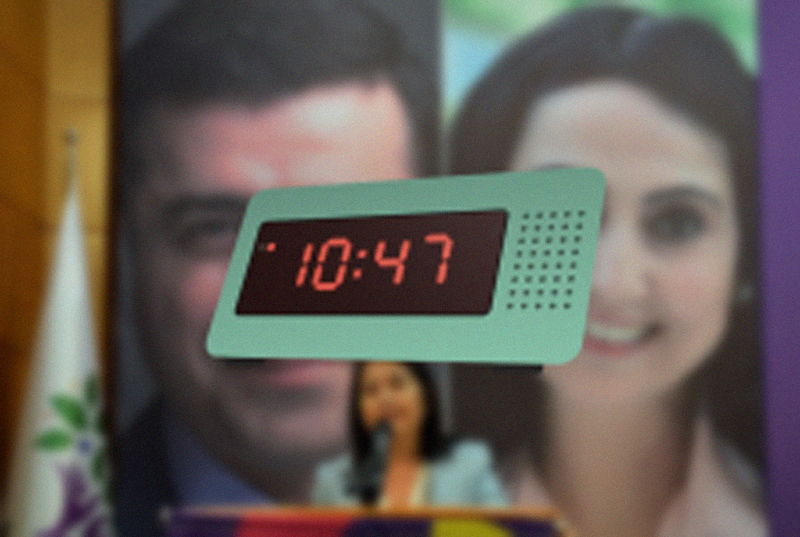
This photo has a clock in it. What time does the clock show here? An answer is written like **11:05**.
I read **10:47**
